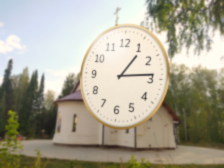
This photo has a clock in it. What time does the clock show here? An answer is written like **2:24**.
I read **1:14**
